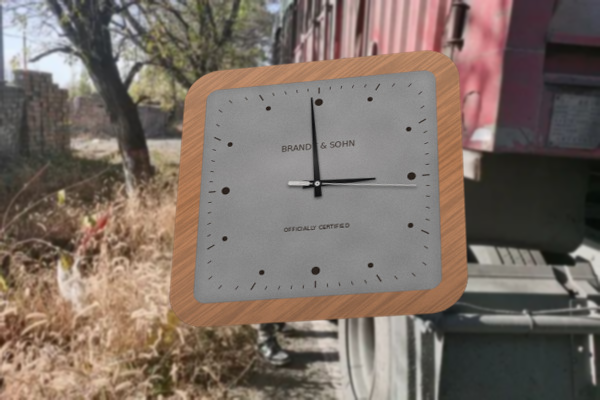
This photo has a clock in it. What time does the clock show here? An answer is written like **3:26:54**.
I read **2:59:16**
